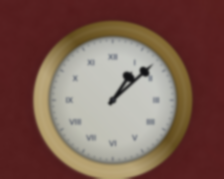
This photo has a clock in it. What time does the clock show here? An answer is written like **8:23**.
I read **1:08**
